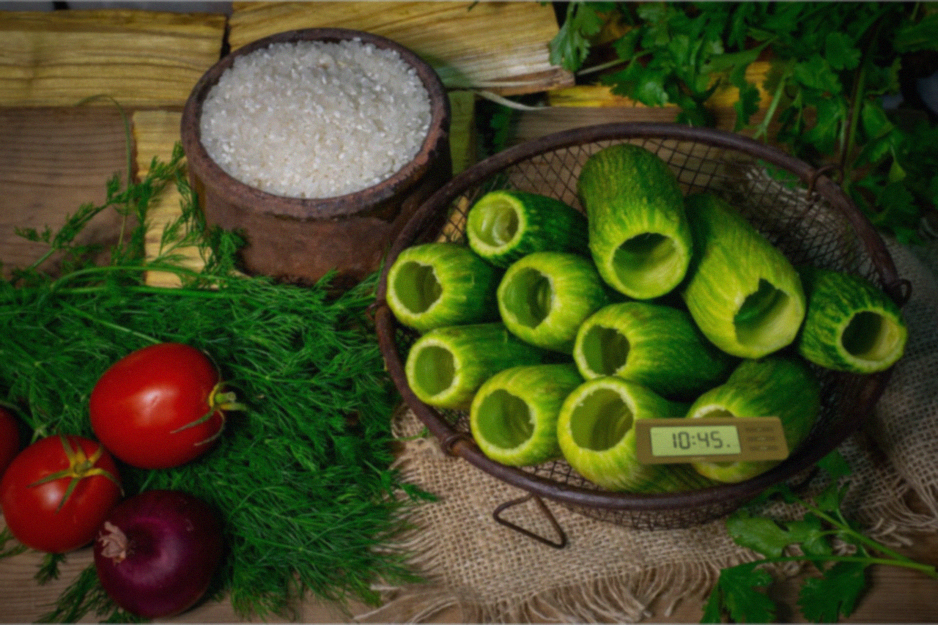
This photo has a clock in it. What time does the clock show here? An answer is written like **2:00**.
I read **10:45**
